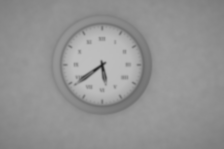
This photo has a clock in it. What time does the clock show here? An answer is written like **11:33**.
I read **5:39**
